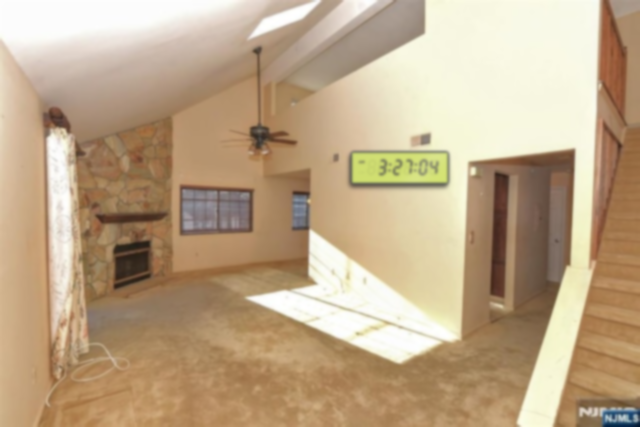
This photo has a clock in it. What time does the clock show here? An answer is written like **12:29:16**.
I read **3:27:04**
